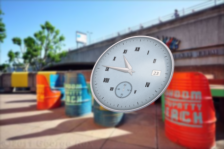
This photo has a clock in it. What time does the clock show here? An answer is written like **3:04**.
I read **10:46**
